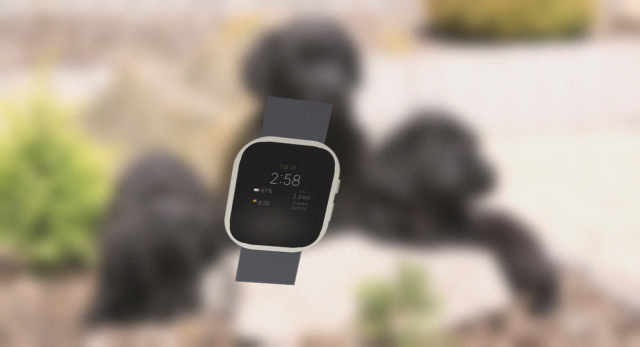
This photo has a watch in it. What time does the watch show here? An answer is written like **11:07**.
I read **2:58**
